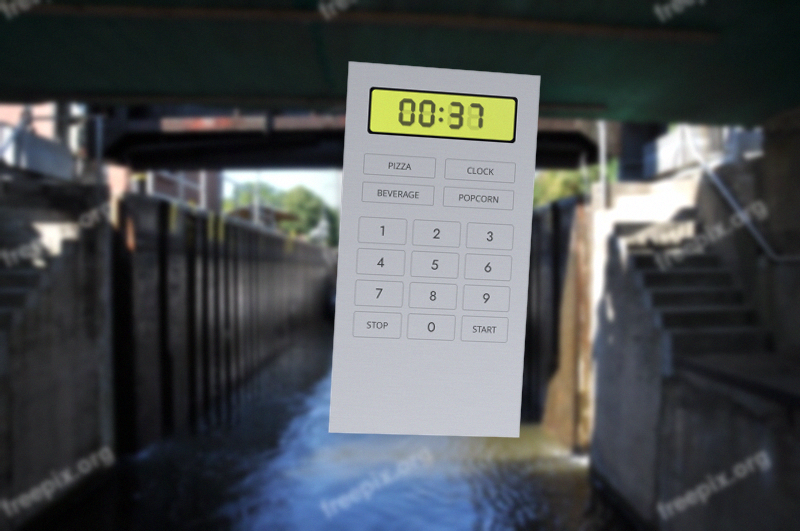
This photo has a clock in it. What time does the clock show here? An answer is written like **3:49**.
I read **0:37**
